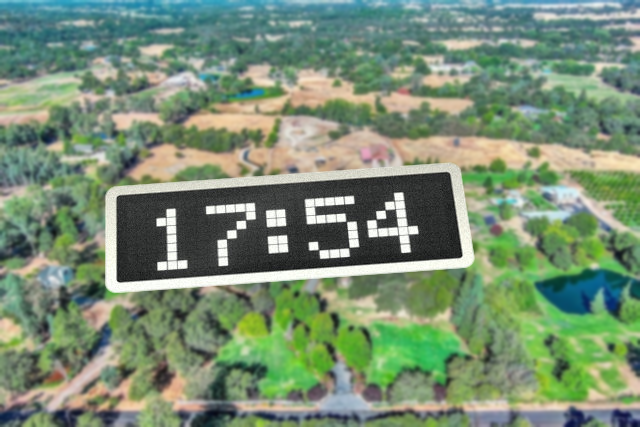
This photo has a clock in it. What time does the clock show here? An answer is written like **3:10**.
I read **17:54**
